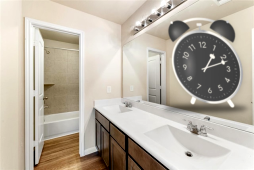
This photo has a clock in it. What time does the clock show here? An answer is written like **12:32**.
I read **1:12**
